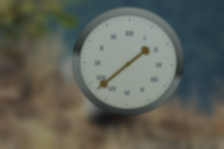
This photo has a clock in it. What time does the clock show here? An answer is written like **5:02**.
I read **1:38**
